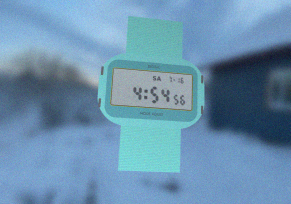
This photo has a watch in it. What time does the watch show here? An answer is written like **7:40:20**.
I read **4:54:56**
